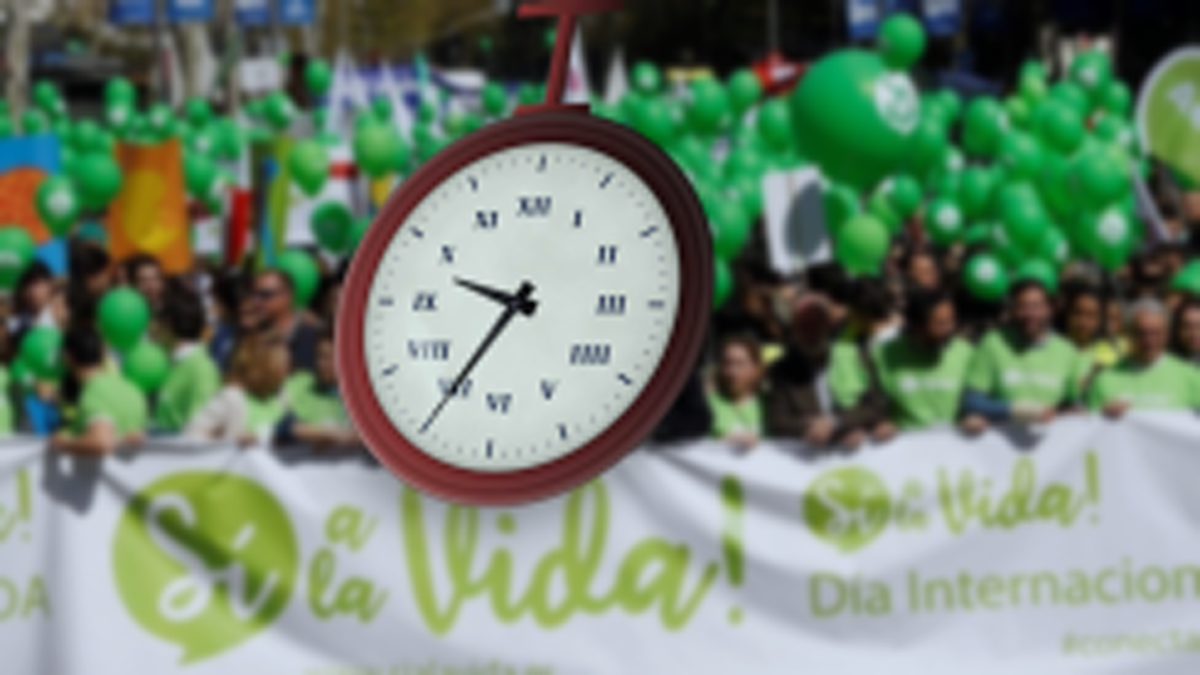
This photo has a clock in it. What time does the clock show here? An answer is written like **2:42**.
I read **9:35**
